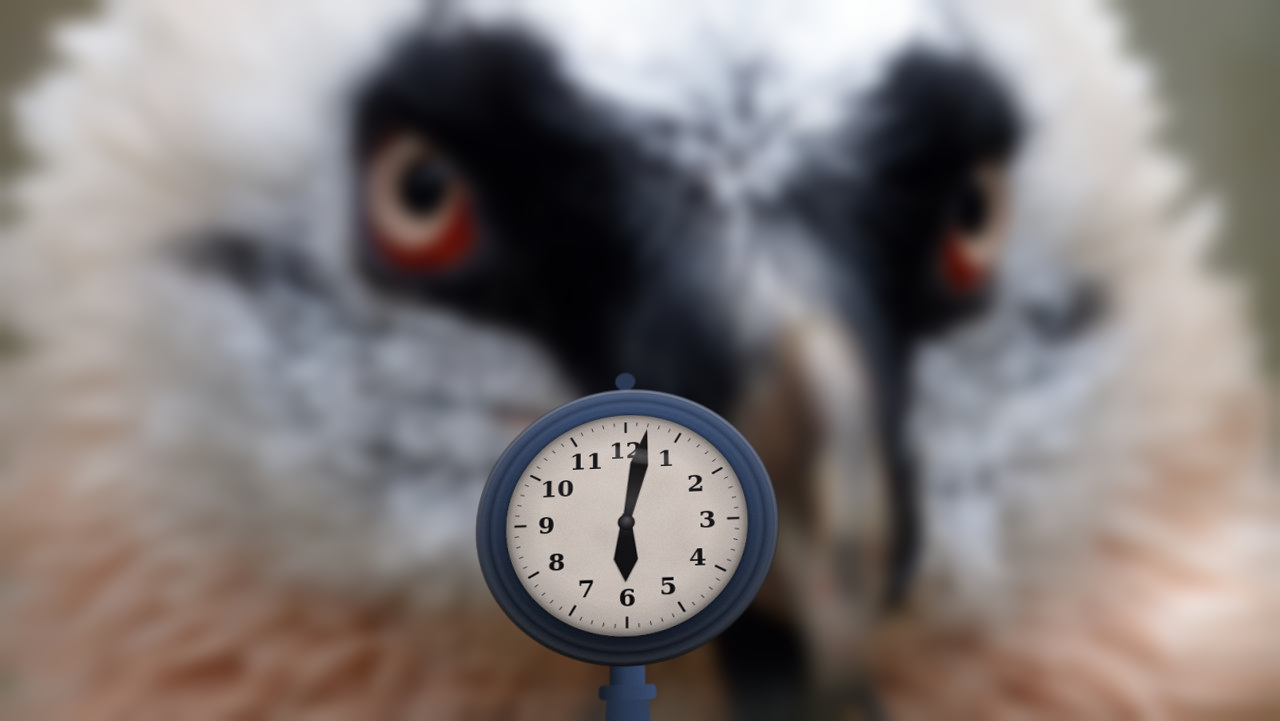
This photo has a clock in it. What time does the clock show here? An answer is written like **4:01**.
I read **6:02**
